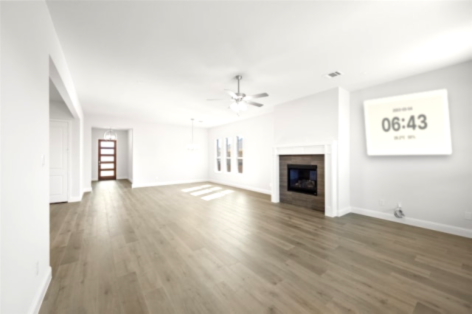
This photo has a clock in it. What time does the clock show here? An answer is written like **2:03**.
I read **6:43**
